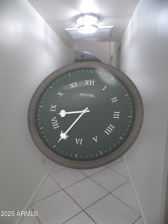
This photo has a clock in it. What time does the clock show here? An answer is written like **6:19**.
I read **8:35**
